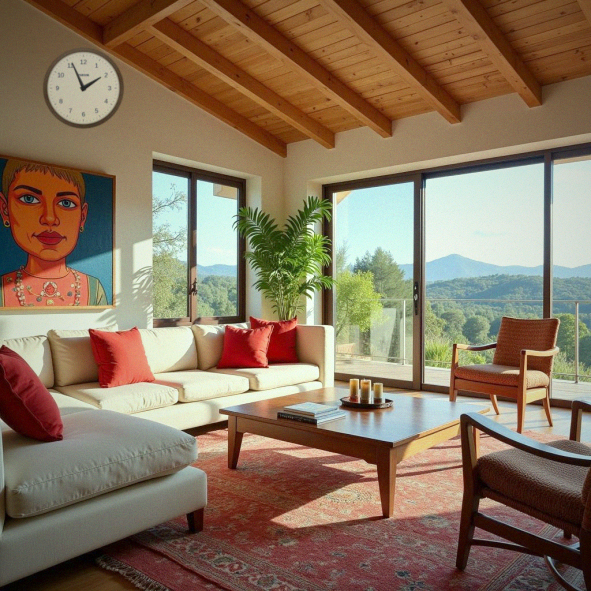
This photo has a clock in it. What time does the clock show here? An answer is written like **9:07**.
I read **1:56**
